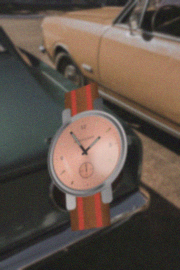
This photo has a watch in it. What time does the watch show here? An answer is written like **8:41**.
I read **1:55**
